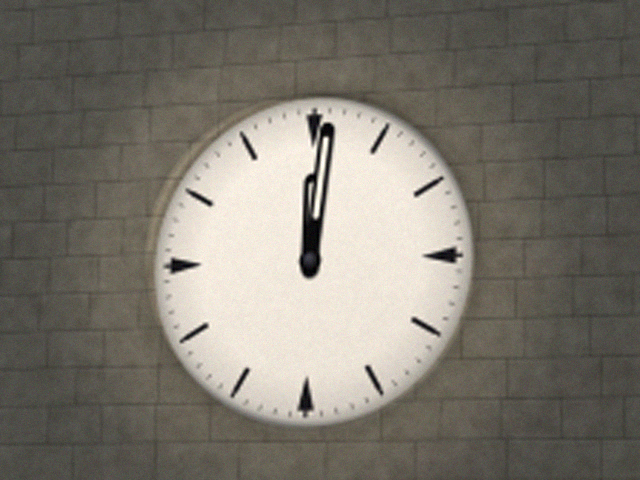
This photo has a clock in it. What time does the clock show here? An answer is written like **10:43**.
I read **12:01**
